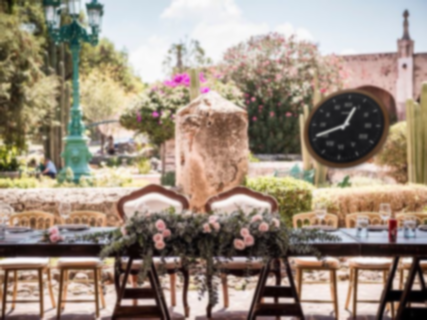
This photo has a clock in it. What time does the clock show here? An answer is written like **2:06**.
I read **12:41**
